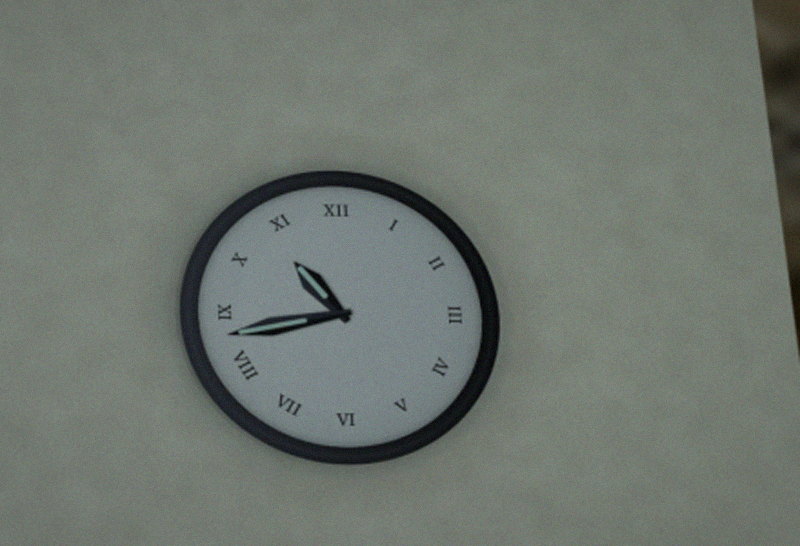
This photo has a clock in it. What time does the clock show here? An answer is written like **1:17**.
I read **10:43**
